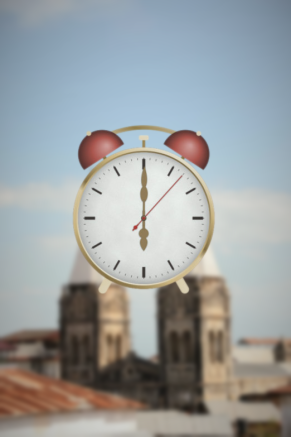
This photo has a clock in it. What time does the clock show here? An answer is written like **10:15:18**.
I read **6:00:07**
